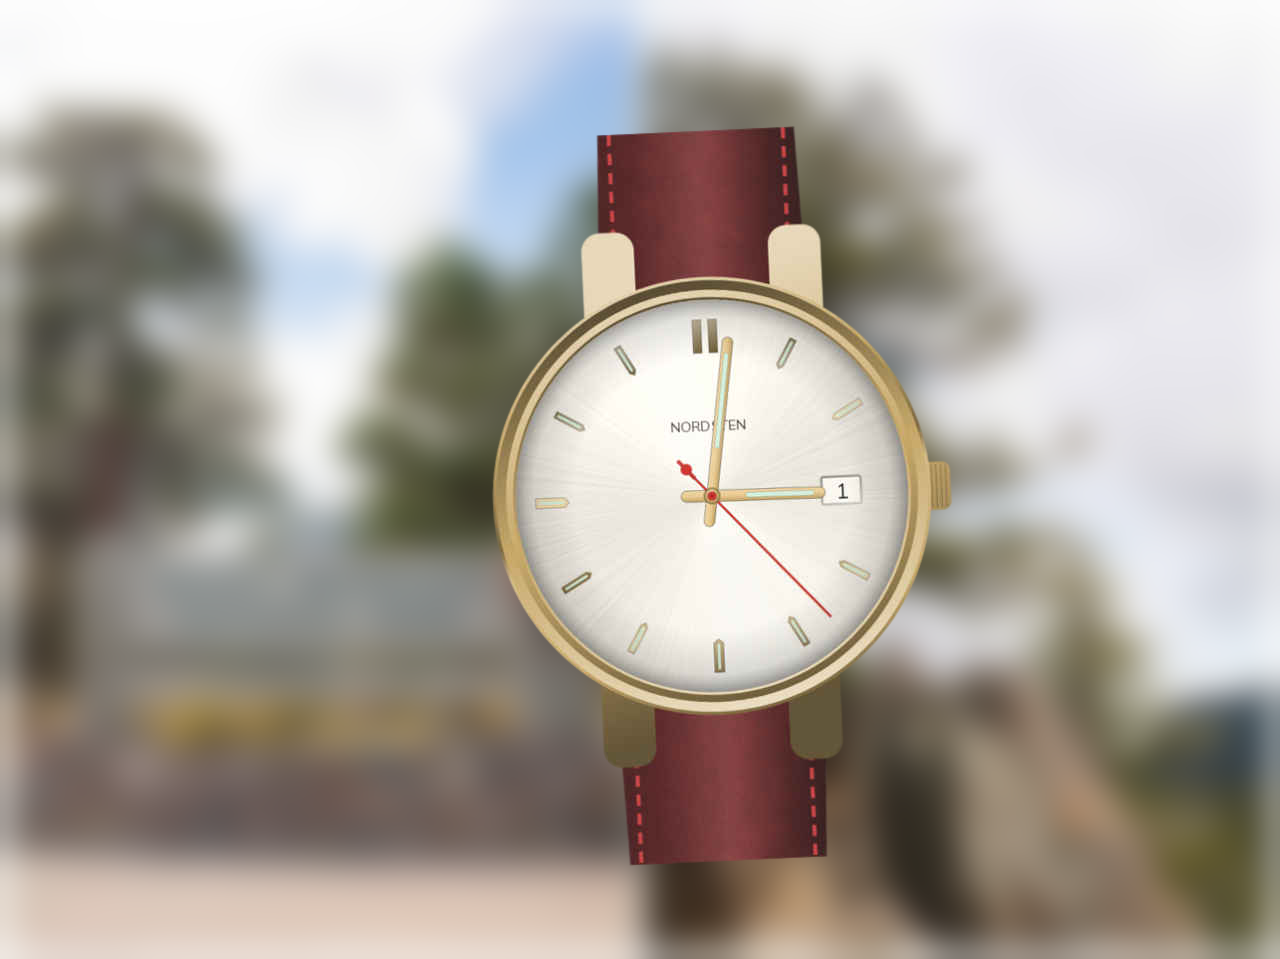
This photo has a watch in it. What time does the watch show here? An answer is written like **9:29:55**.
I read **3:01:23**
